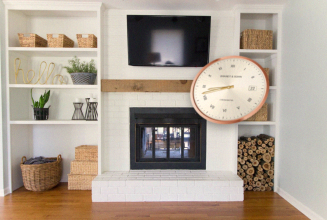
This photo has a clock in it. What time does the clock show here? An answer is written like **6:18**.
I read **8:42**
